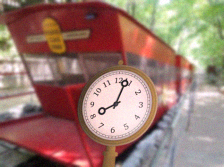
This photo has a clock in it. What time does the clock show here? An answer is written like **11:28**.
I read **8:03**
